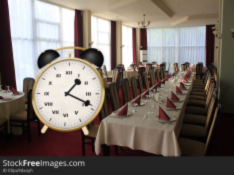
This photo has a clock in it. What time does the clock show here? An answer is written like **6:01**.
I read **1:19**
